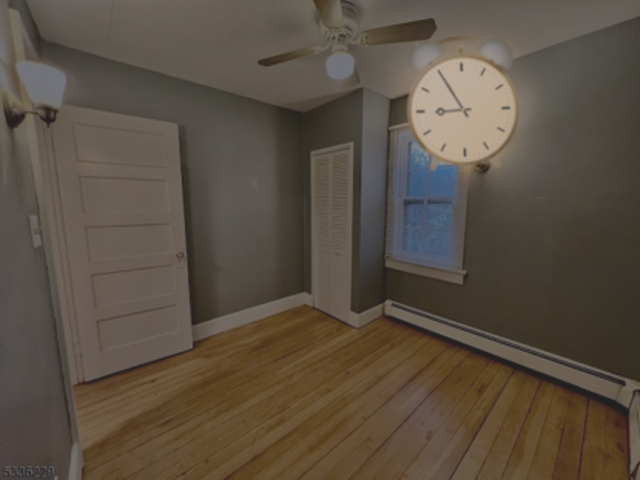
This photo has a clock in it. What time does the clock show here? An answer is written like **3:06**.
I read **8:55**
